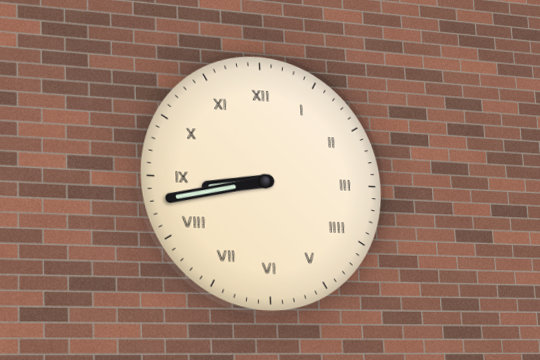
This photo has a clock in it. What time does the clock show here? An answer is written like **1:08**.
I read **8:43**
